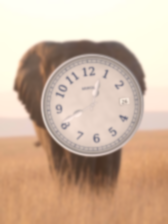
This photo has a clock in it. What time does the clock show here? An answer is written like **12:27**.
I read **12:41**
